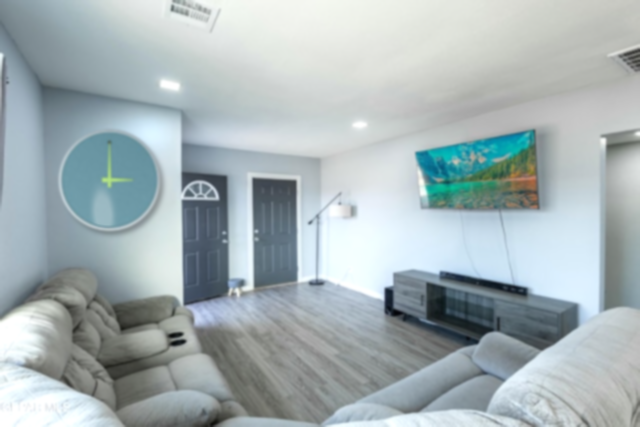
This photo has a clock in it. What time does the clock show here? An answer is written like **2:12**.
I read **3:00**
